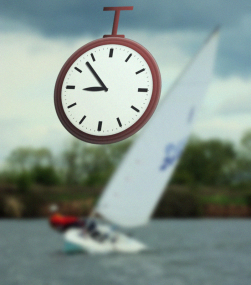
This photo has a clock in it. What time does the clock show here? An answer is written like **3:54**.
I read **8:53**
